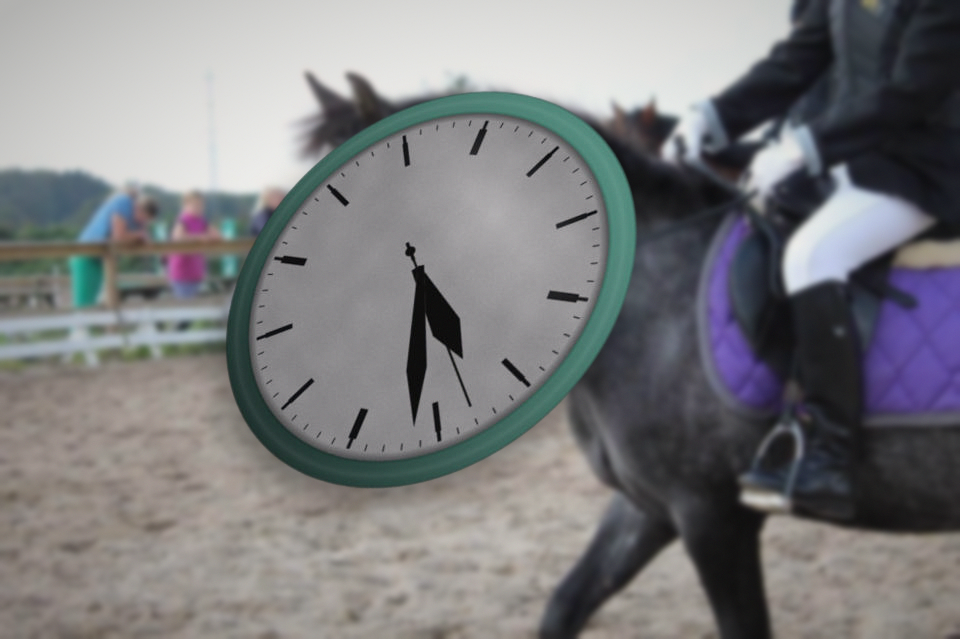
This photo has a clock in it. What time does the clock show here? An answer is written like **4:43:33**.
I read **4:26:23**
